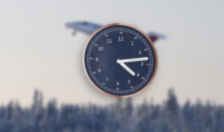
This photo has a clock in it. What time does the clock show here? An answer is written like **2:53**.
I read **4:13**
